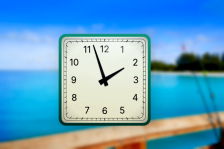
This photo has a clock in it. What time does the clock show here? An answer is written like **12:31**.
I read **1:57**
